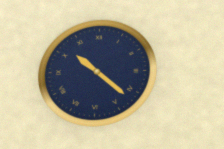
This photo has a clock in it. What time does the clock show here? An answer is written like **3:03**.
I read **10:22**
